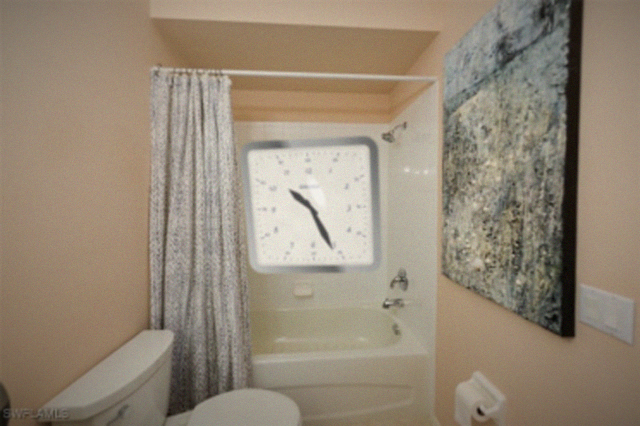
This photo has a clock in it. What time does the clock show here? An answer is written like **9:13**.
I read **10:26**
